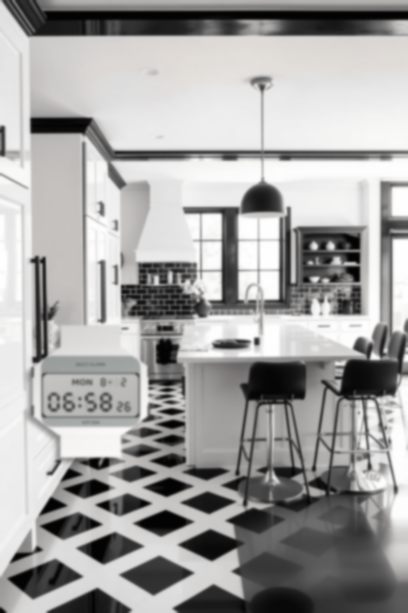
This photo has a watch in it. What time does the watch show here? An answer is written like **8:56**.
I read **6:58**
